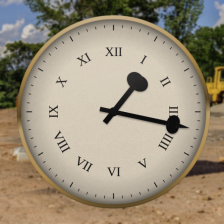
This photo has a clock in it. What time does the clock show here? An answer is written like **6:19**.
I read **1:17**
